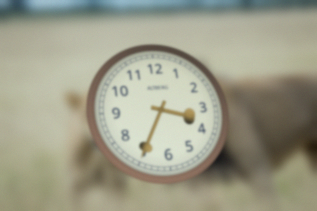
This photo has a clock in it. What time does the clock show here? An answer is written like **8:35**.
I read **3:35**
